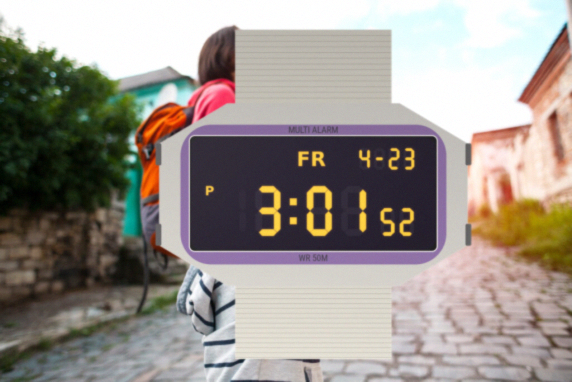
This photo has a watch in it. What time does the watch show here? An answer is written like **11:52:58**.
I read **3:01:52**
